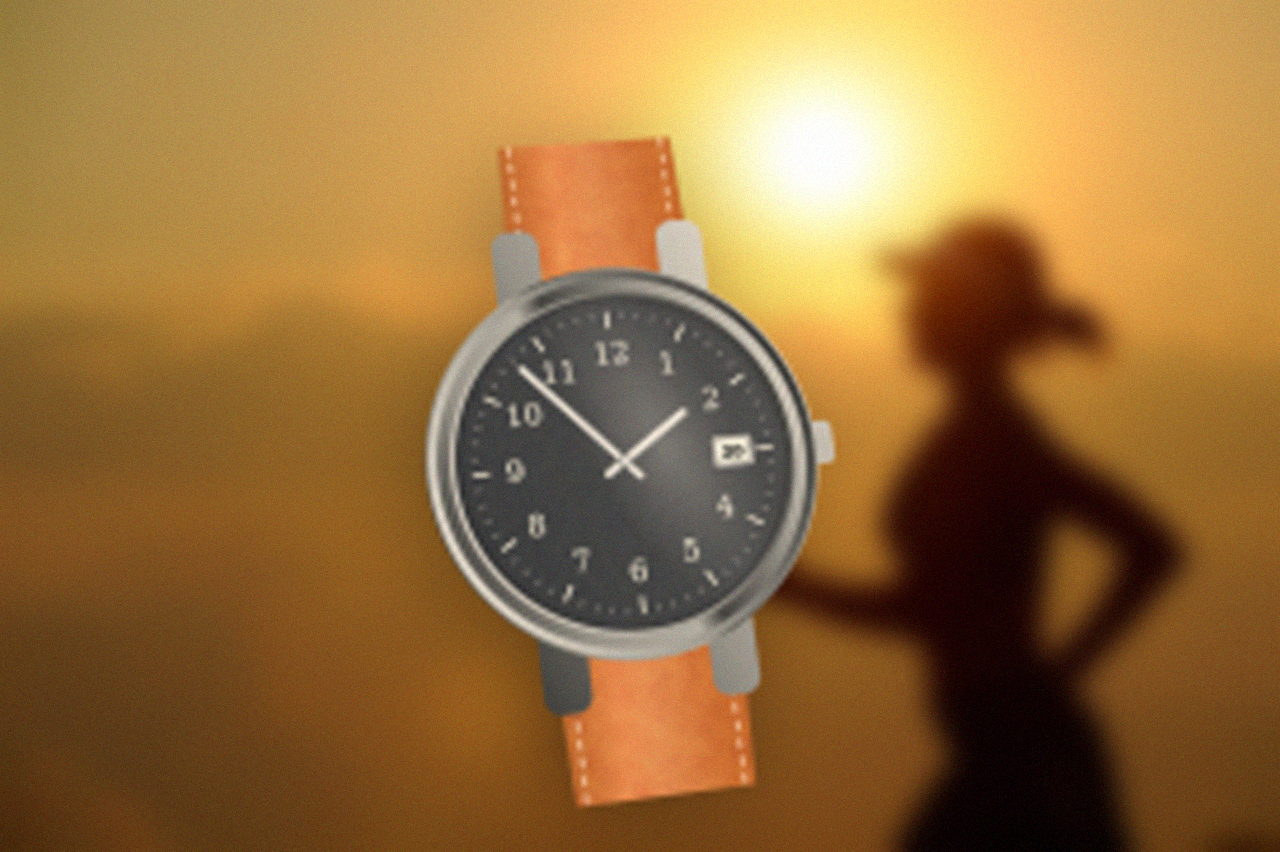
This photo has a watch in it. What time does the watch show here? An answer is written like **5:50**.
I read **1:53**
